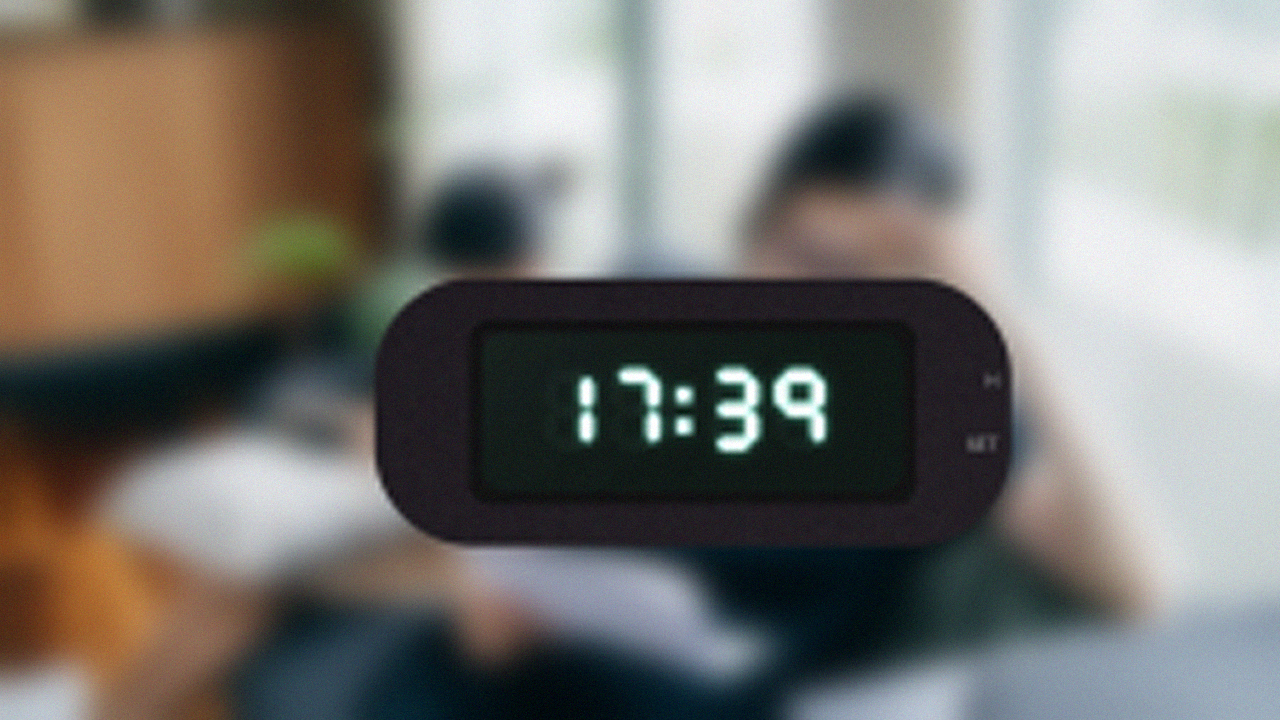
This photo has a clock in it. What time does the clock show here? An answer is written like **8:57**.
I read **17:39**
